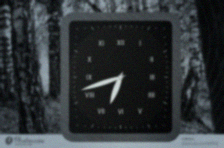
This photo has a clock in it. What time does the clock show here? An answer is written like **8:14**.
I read **6:42**
